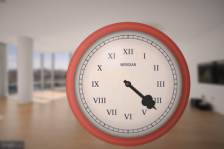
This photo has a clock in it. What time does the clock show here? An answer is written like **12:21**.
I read **4:22**
